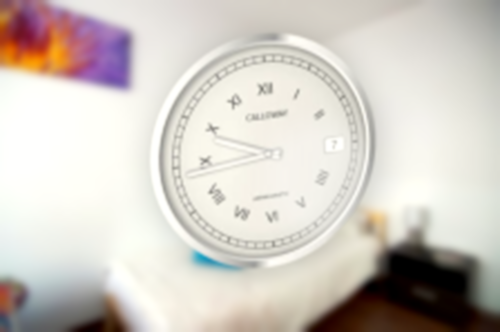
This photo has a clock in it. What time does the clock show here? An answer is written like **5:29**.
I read **9:44**
